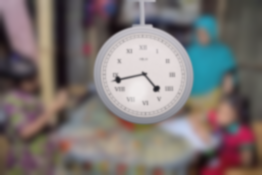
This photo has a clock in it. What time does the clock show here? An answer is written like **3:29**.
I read **4:43**
